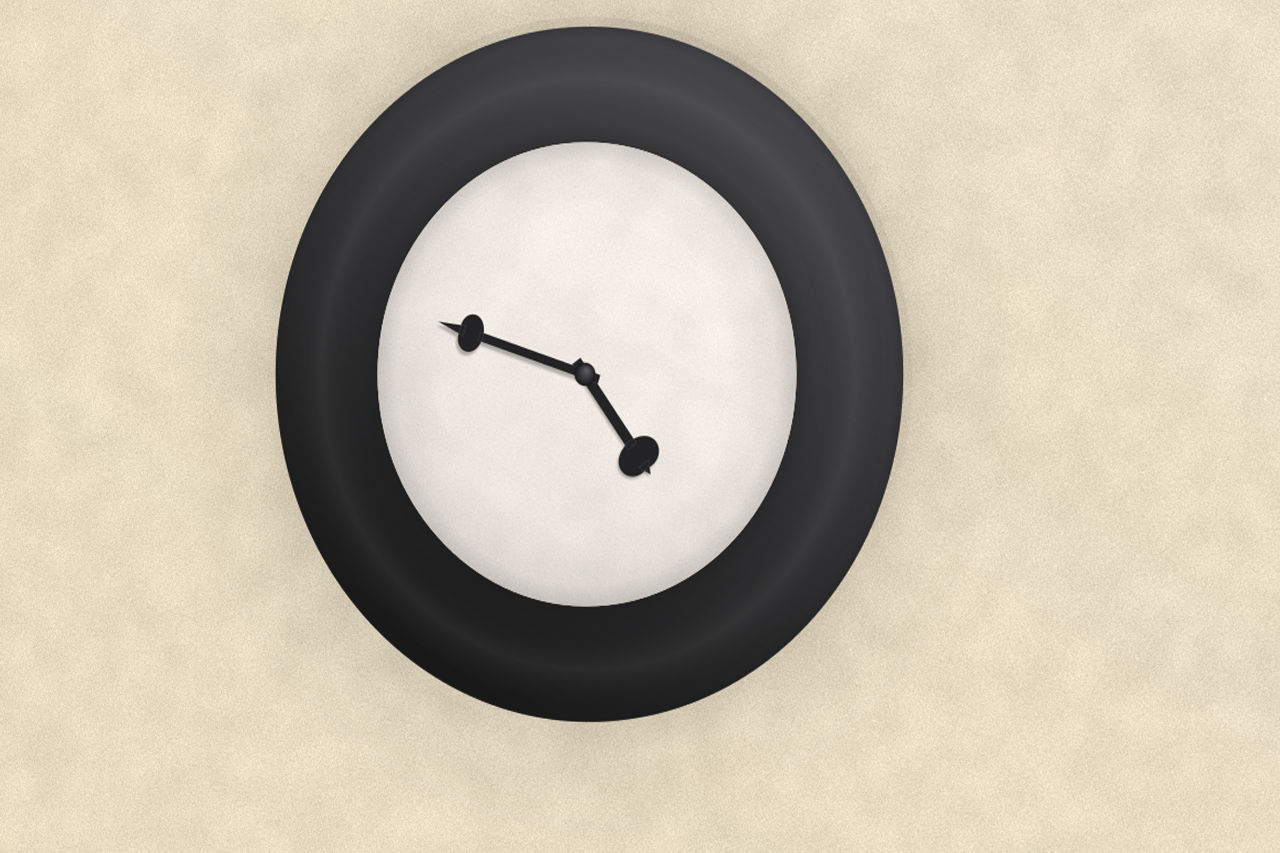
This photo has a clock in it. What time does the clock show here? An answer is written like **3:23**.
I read **4:48**
